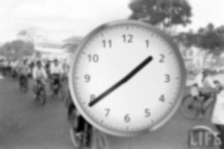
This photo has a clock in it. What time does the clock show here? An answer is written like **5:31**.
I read **1:39**
